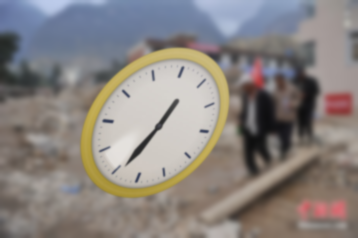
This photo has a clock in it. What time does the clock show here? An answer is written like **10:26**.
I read **12:34**
